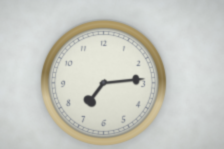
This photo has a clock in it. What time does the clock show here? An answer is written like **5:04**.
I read **7:14**
